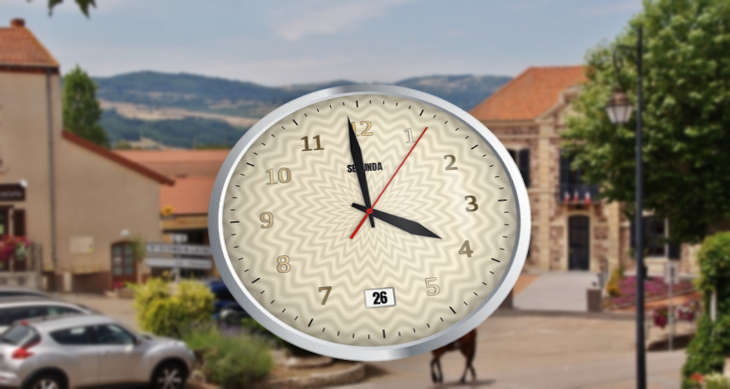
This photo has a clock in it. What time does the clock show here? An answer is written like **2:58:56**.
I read **3:59:06**
